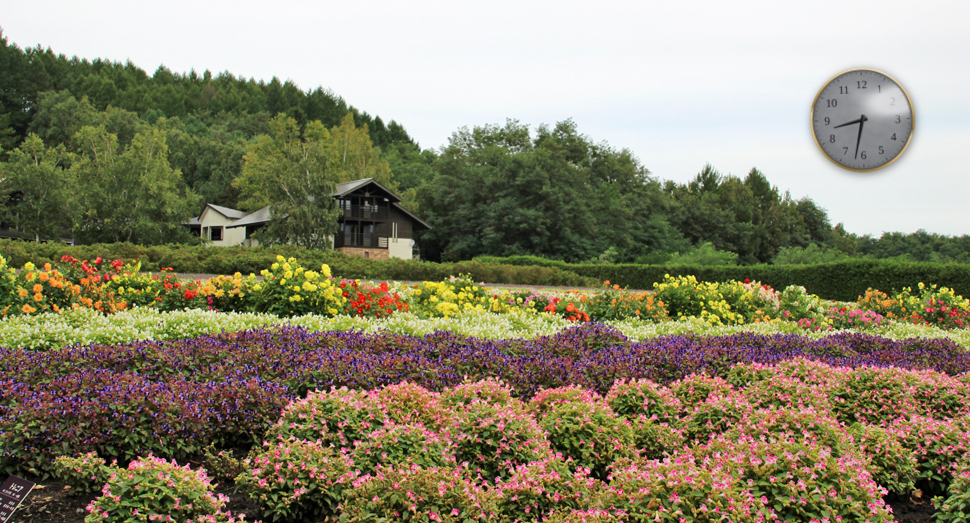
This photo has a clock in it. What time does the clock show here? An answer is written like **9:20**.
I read **8:32**
